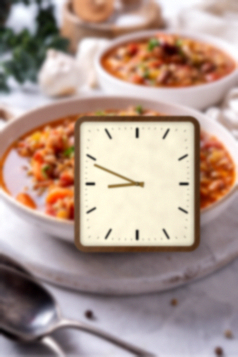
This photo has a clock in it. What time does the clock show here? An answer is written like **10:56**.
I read **8:49**
